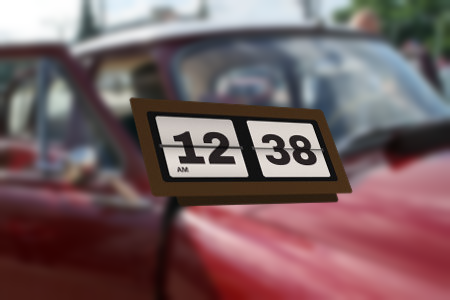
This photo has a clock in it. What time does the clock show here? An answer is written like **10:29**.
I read **12:38**
